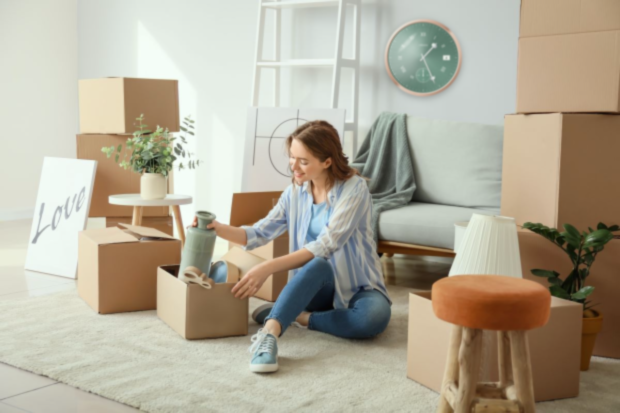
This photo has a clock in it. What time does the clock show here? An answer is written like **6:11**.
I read **1:26**
